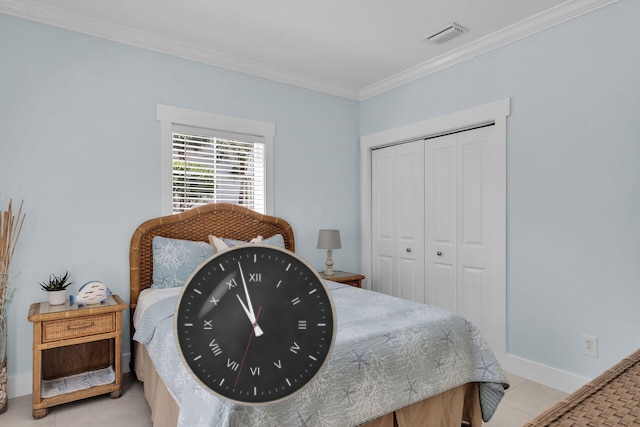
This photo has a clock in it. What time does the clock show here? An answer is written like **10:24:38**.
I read **10:57:33**
